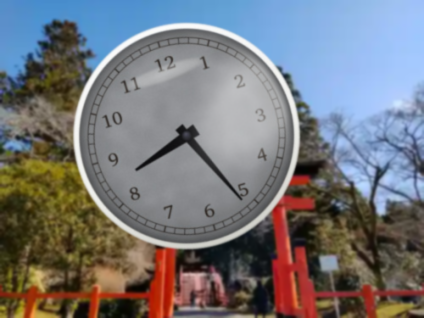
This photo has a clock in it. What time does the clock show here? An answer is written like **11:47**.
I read **8:26**
